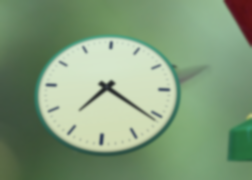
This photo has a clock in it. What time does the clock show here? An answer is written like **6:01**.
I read **7:21**
